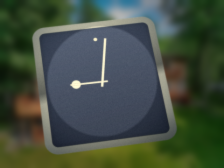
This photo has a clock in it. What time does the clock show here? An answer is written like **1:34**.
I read **9:02**
